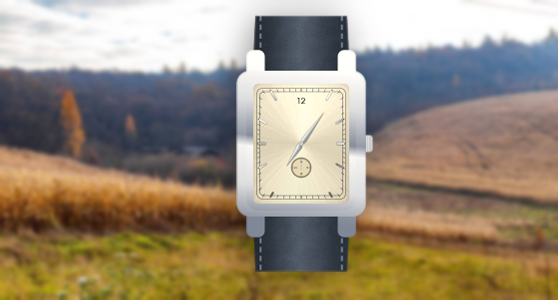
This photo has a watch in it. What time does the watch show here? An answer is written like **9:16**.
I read **7:06**
